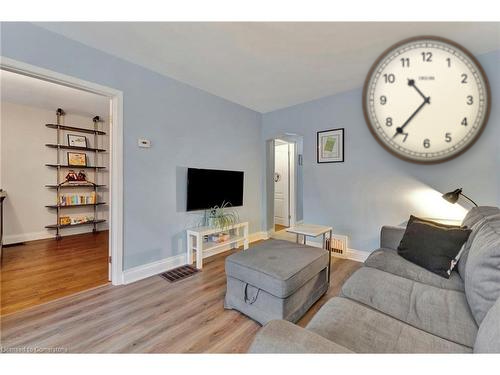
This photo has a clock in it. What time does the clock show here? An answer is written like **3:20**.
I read **10:37**
